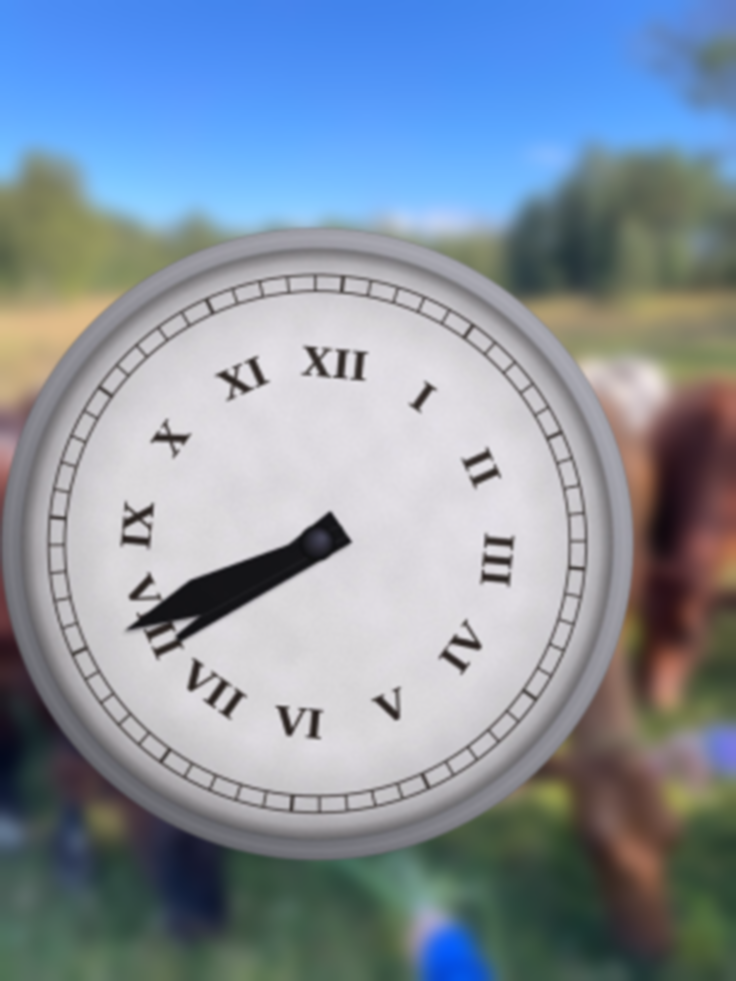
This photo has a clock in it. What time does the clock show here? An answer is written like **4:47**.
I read **7:40**
